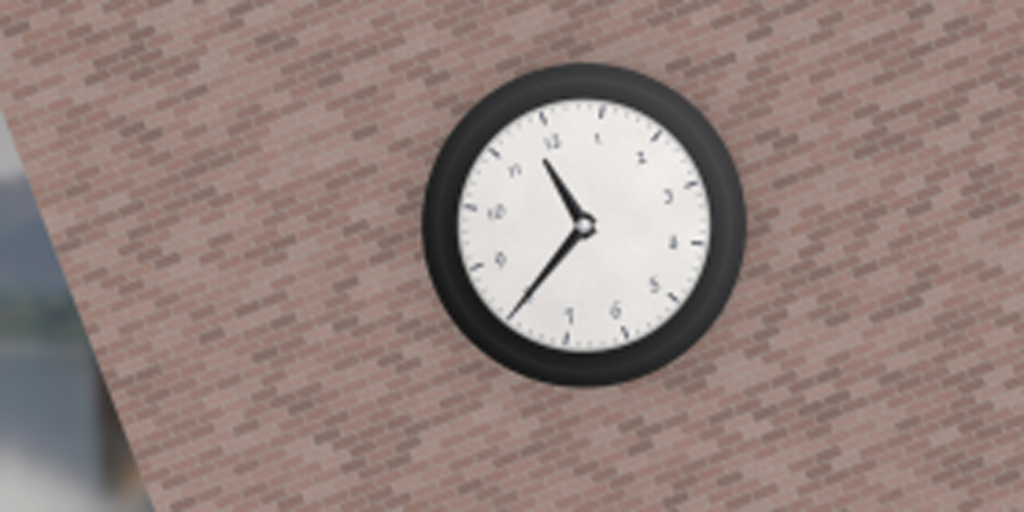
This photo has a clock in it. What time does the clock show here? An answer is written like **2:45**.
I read **11:40**
